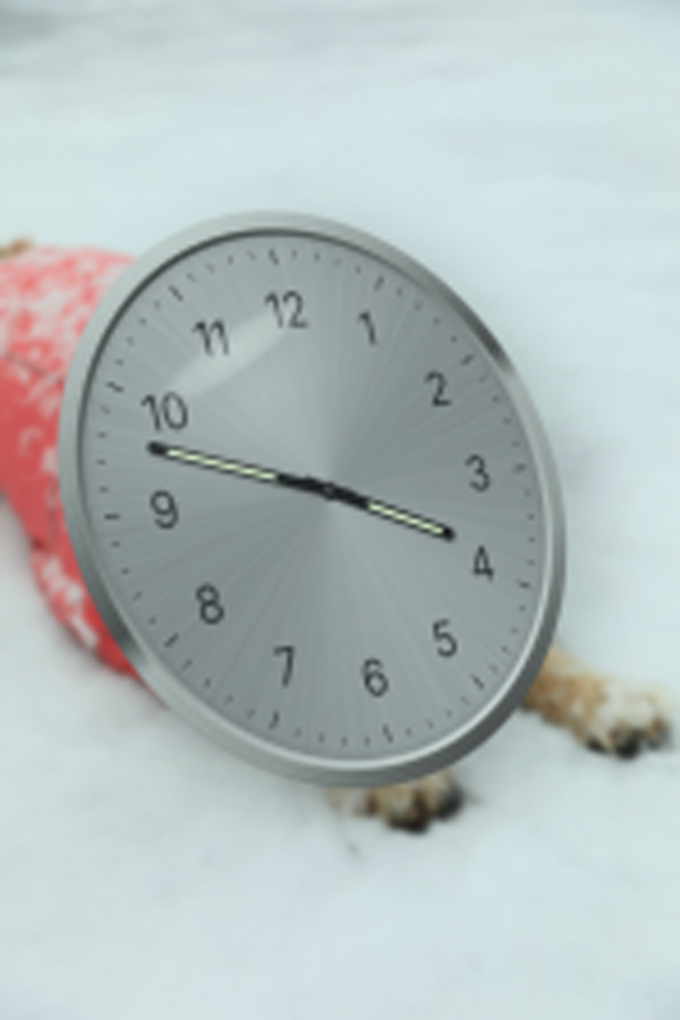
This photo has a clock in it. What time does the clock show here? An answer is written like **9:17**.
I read **3:48**
